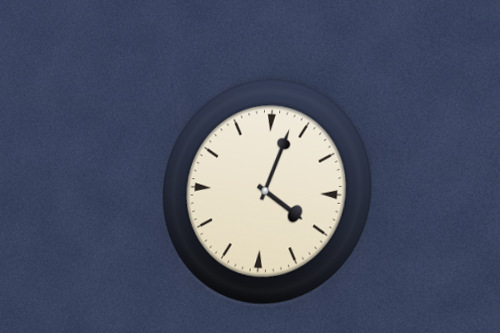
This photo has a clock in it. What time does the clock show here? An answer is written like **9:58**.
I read **4:03**
